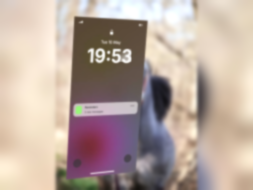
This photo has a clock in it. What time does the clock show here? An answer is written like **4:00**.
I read **19:53**
